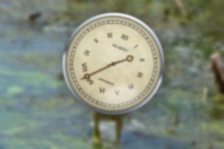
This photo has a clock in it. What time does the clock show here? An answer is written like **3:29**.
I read **1:37**
